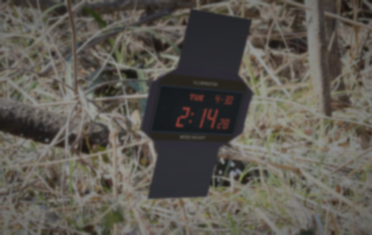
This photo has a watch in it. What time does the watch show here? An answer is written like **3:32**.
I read **2:14**
